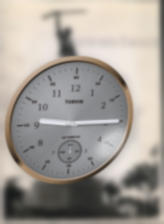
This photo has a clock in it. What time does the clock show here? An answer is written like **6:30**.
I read **9:15**
